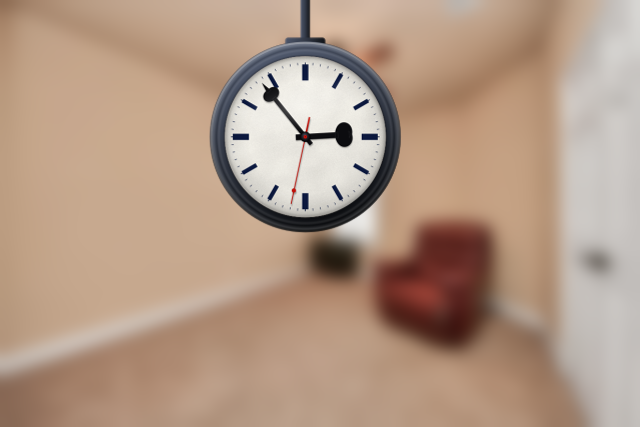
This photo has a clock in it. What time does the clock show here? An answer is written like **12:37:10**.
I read **2:53:32**
